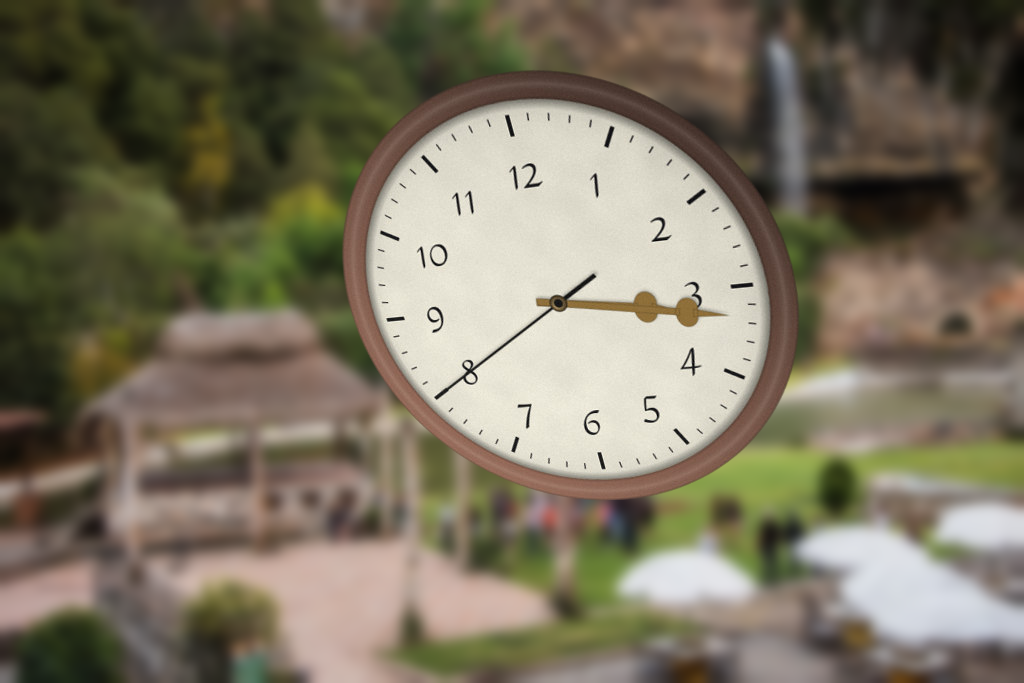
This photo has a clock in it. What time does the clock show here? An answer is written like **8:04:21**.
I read **3:16:40**
